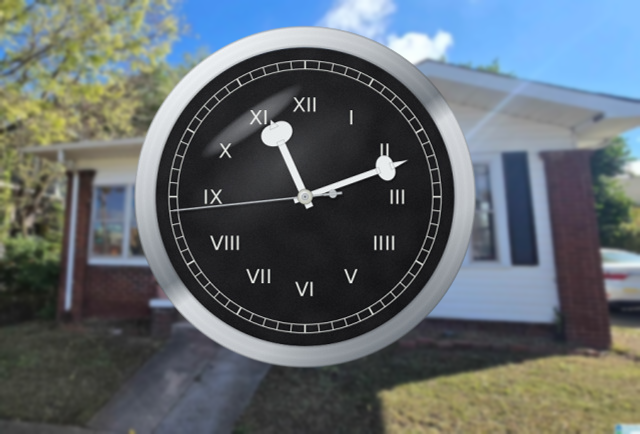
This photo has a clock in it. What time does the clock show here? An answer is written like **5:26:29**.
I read **11:11:44**
